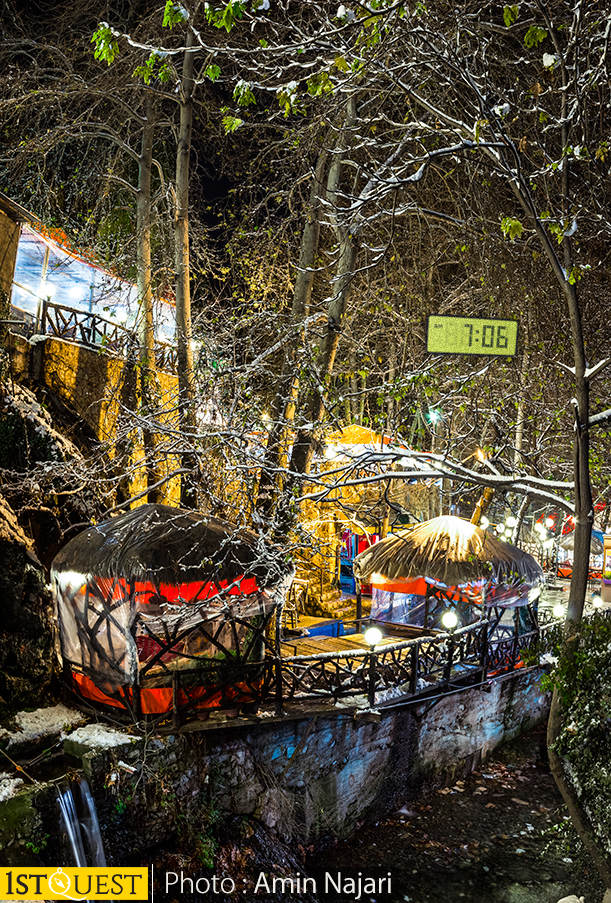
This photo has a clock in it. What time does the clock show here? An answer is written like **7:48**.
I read **7:06**
